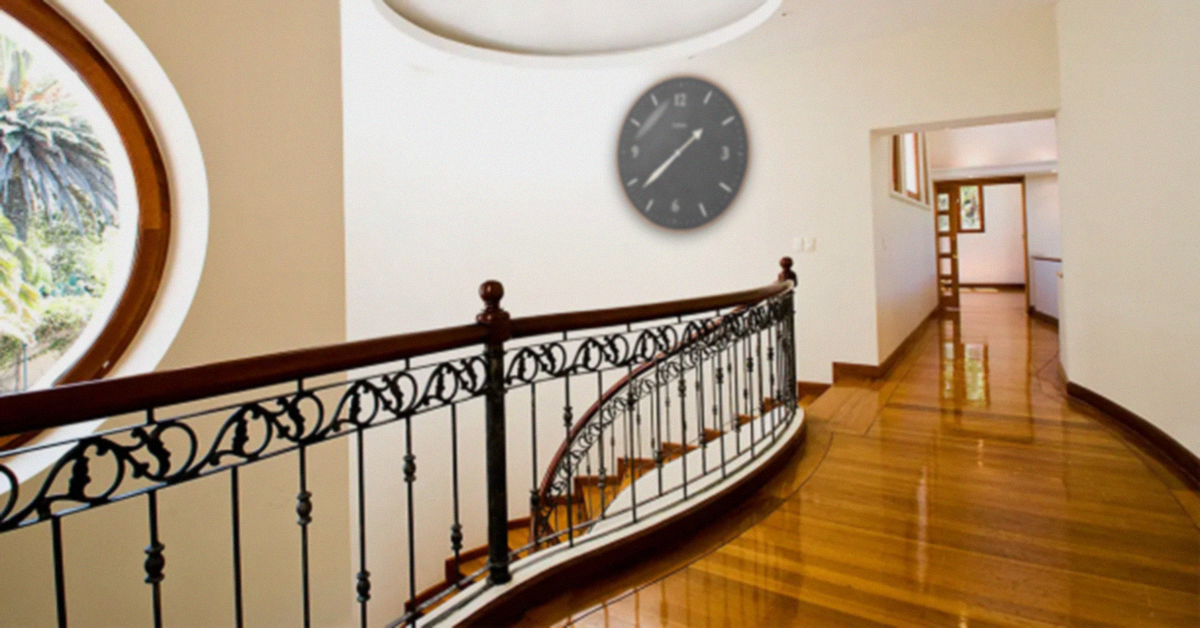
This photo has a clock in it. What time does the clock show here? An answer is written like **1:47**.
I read **1:38**
